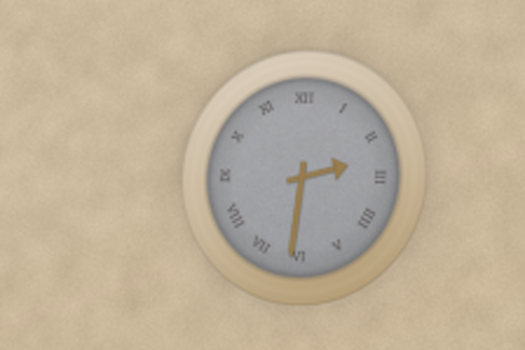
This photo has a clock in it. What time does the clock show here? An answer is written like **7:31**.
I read **2:31**
